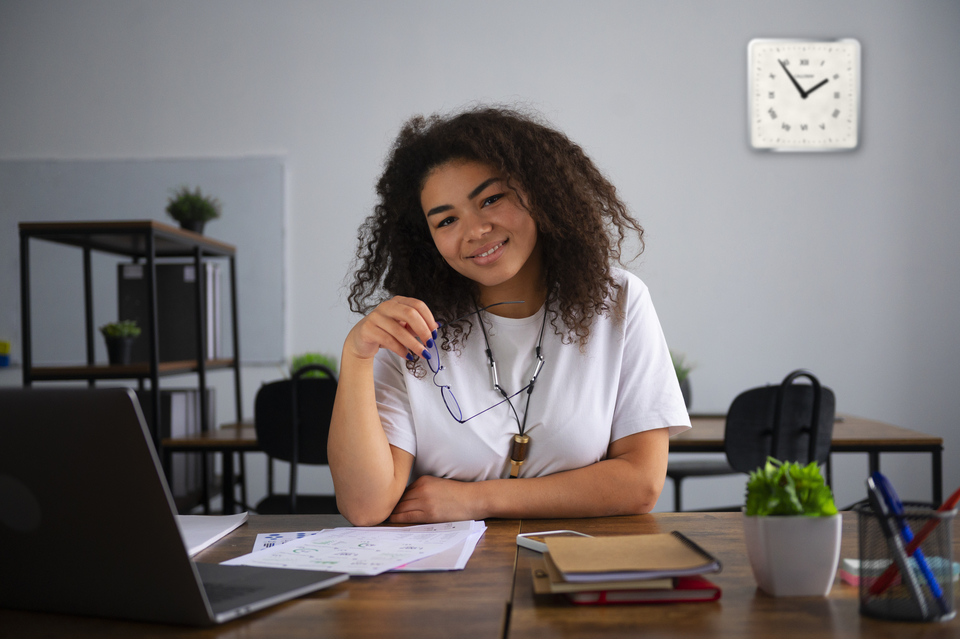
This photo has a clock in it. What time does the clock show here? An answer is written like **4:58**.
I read **1:54**
